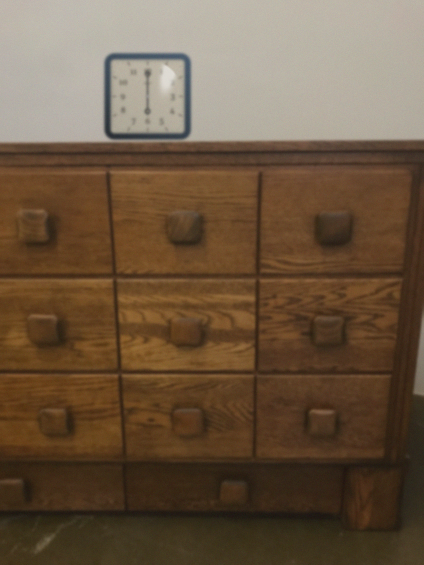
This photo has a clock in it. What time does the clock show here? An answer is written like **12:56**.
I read **6:00**
